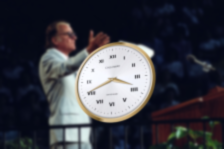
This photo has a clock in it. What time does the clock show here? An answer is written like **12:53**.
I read **3:41**
